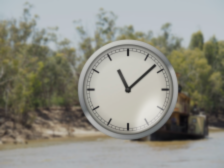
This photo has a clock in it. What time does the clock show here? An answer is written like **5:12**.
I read **11:08**
